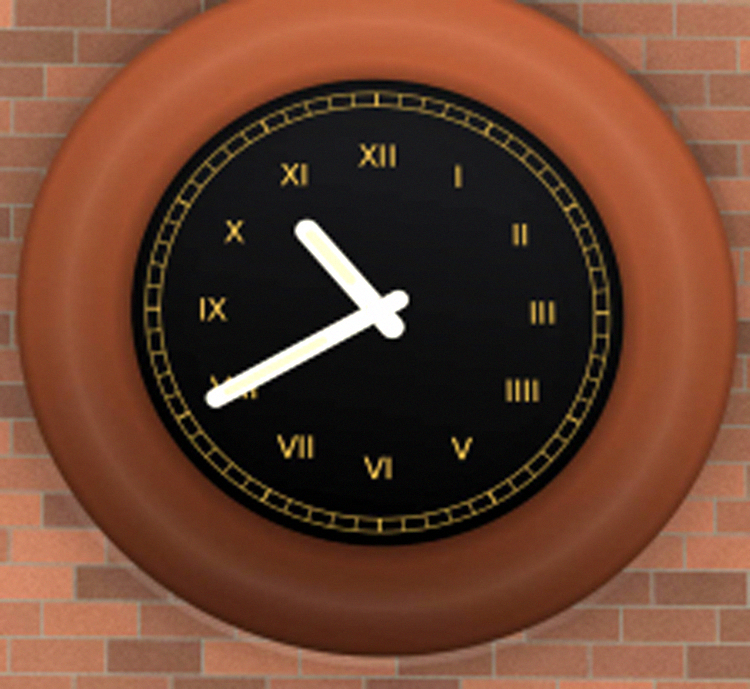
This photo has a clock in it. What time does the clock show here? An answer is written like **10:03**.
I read **10:40**
